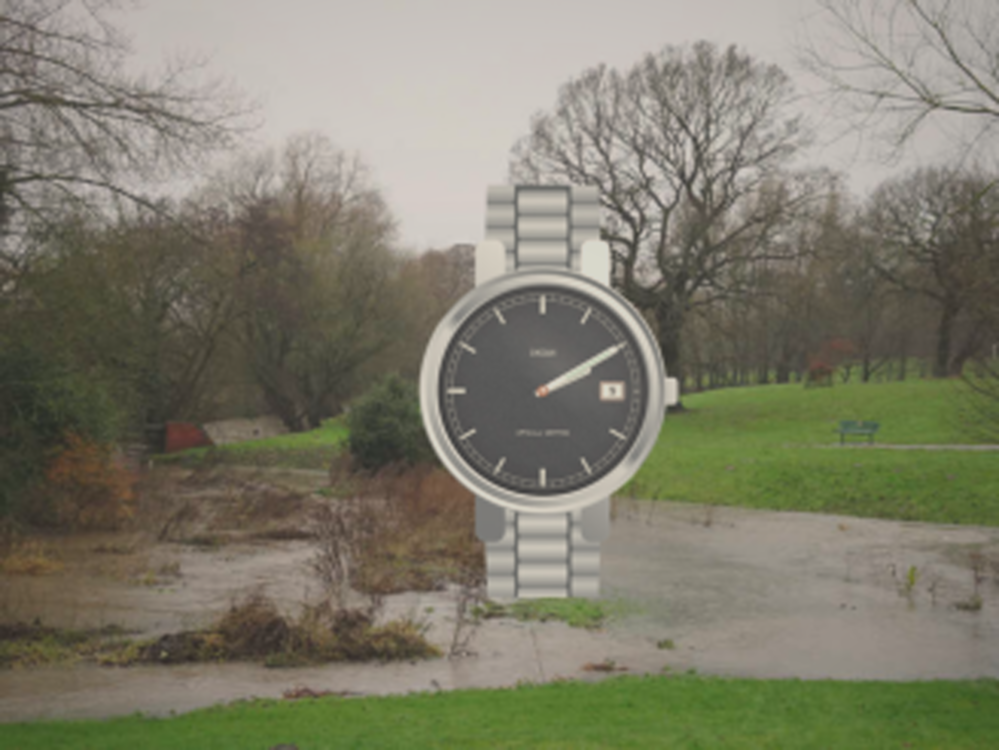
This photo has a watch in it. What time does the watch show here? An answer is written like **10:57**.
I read **2:10**
